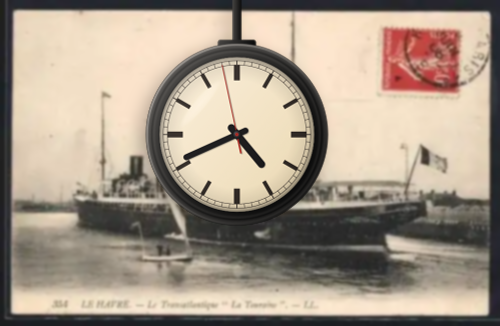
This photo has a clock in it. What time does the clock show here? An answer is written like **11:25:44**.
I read **4:40:58**
